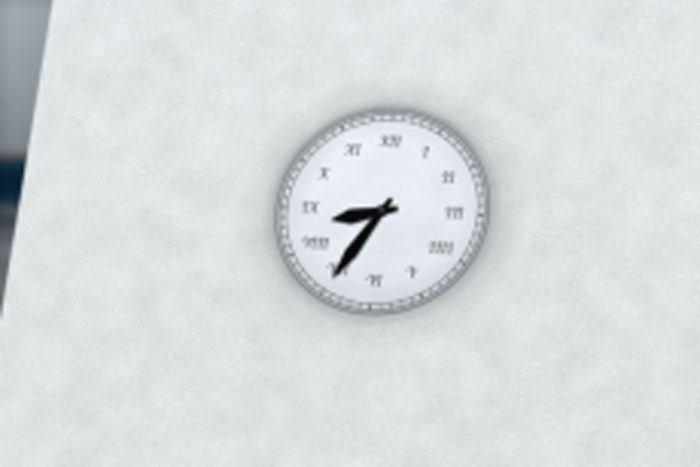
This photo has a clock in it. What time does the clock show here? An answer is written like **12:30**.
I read **8:35**
